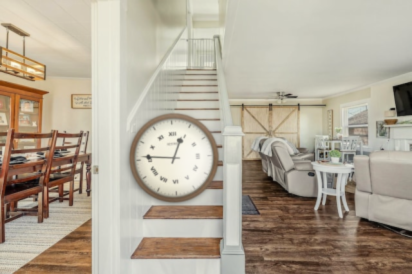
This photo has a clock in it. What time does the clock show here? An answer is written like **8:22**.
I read **12:46**
